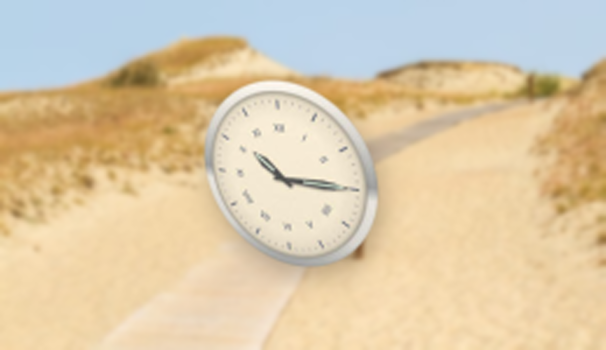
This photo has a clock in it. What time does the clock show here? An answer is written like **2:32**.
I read **10:15**
